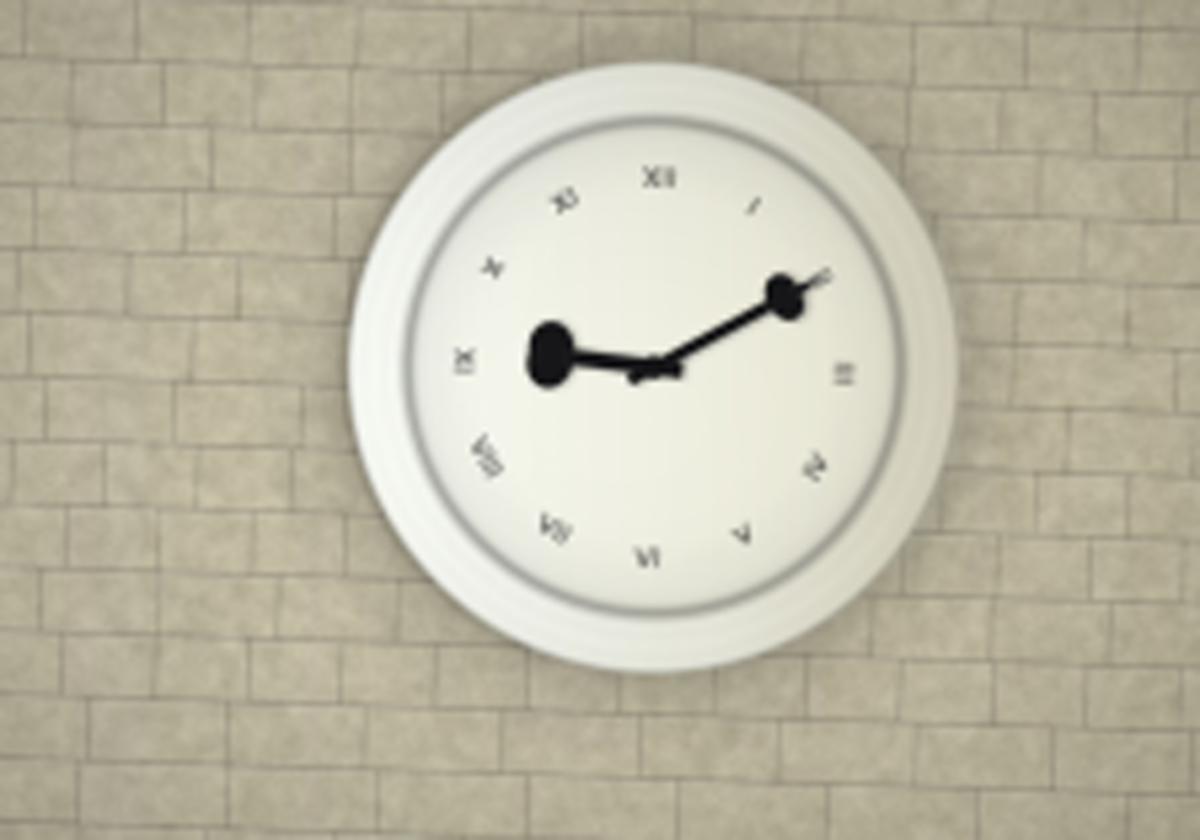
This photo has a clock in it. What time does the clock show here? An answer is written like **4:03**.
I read **9:10**
